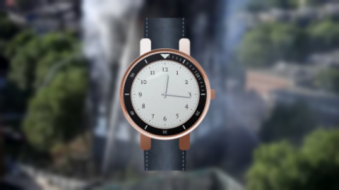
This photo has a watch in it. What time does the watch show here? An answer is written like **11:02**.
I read **12:16**
